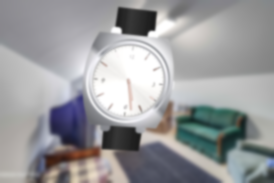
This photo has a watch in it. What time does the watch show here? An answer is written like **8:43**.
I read **5:28**
